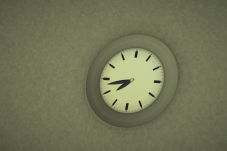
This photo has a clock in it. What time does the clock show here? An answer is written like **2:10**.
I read **7:43**
